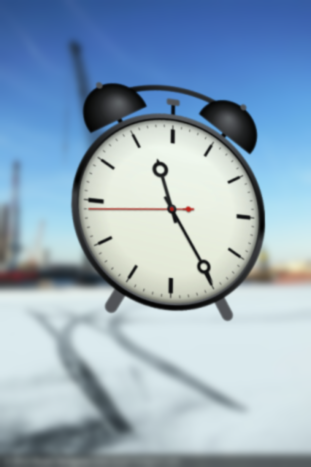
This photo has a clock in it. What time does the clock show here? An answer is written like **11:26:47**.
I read **11:24:44**
